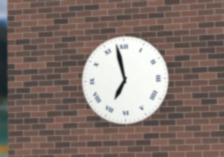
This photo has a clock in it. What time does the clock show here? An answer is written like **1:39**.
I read **6:58**
